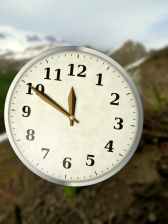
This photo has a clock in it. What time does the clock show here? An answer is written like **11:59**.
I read **11:50**
